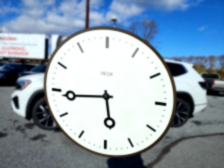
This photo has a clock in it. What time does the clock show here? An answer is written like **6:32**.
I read **5:44**
